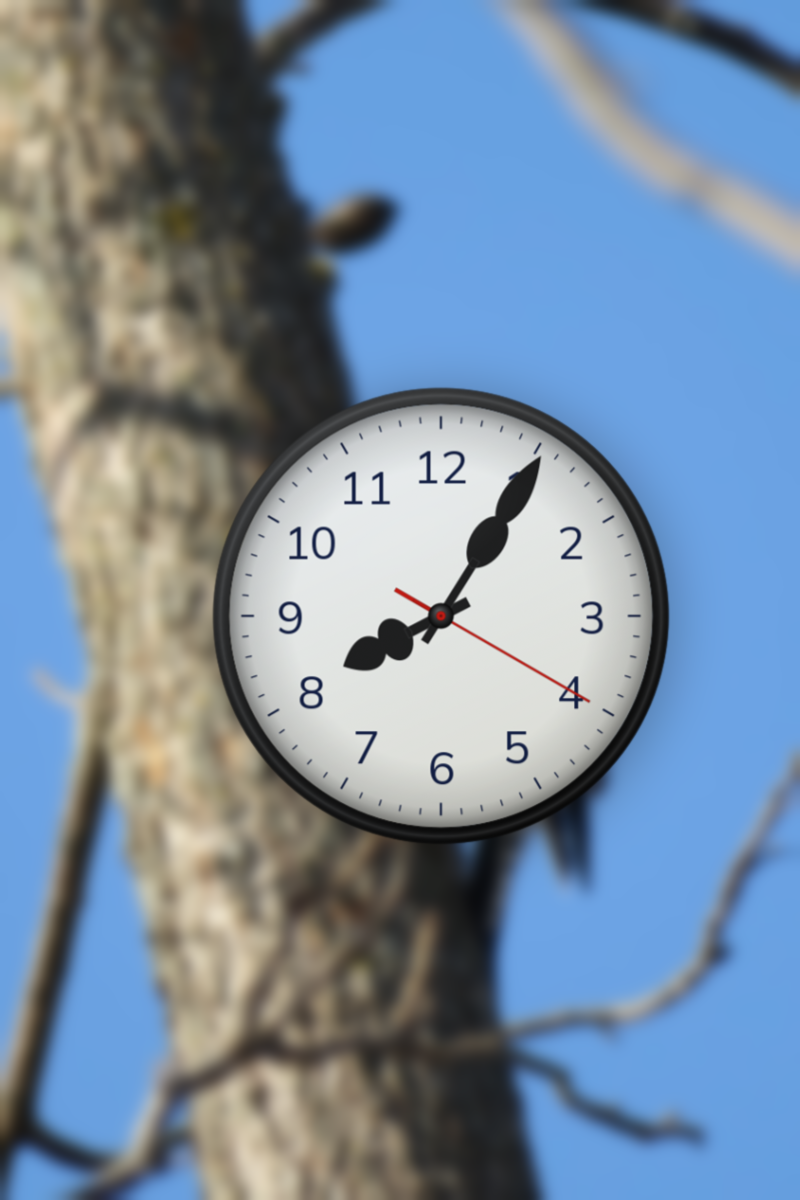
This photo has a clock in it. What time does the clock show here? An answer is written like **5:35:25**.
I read **8:05:20**
